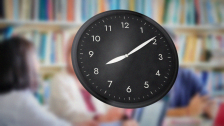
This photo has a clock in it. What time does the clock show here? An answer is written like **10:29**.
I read **8:09**
